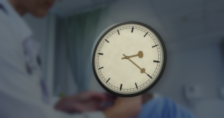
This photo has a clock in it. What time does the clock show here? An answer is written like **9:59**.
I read **2:20**
